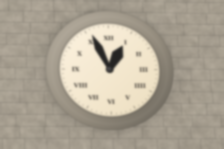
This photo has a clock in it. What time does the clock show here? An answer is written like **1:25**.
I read **12:56**
